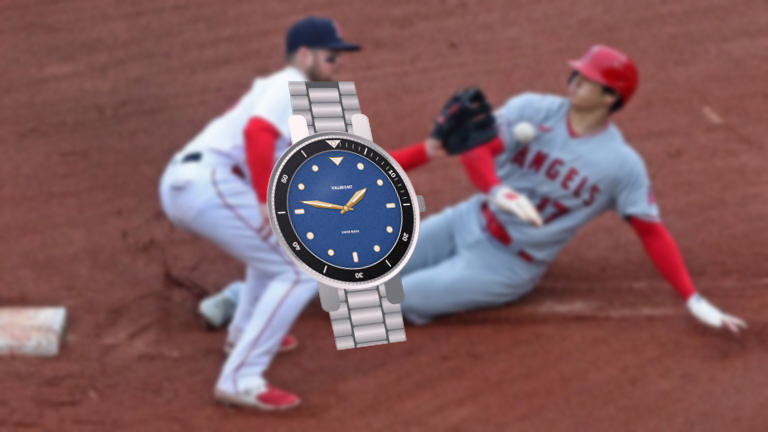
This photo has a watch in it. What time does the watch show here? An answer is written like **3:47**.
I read **1:47**
